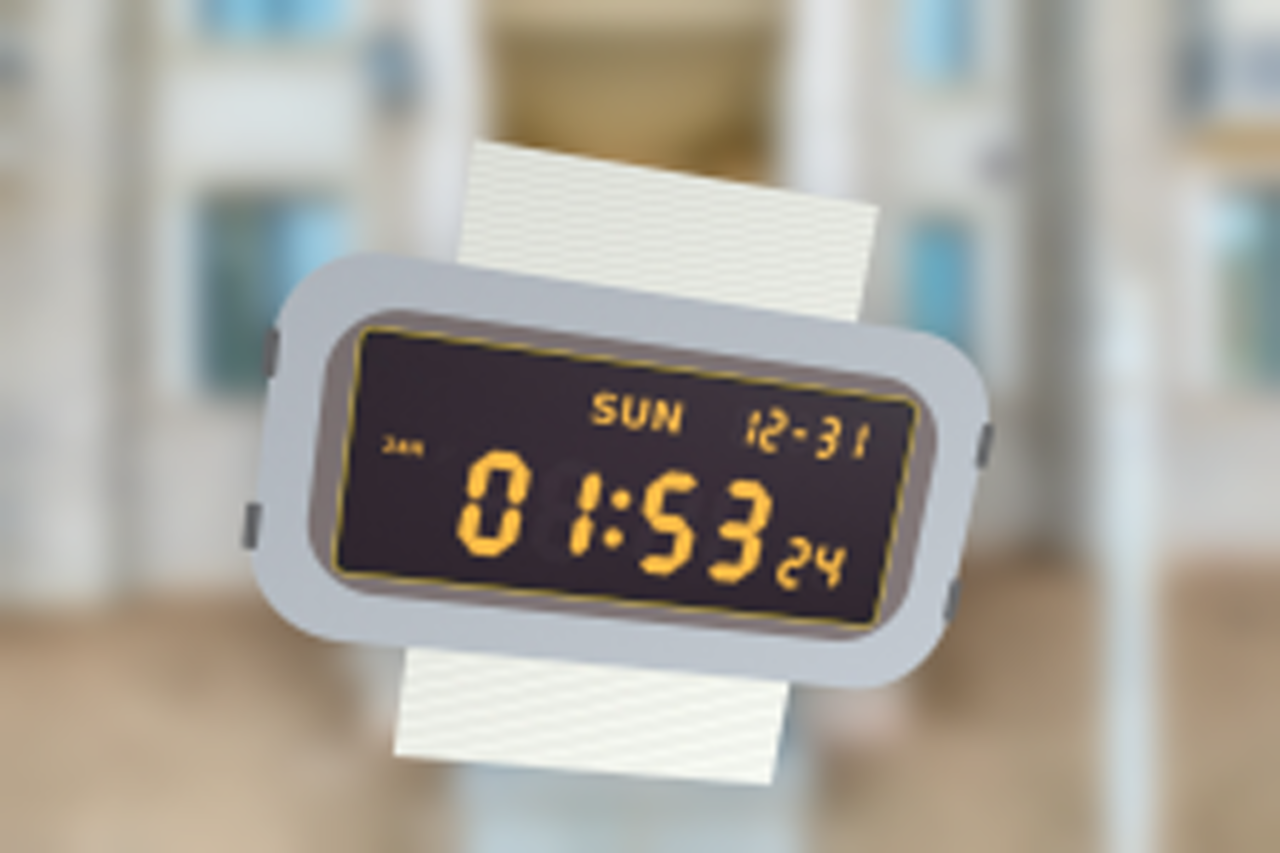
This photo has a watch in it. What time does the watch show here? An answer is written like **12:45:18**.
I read **1:53:24**
